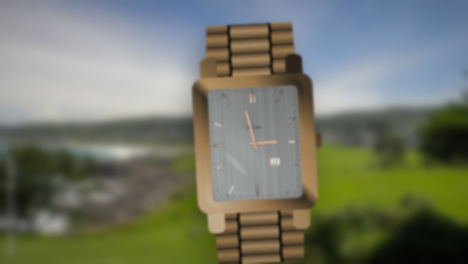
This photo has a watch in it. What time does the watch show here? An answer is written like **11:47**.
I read **2:58**
